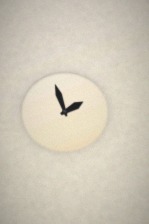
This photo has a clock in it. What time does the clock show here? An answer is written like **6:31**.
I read **1:57**
